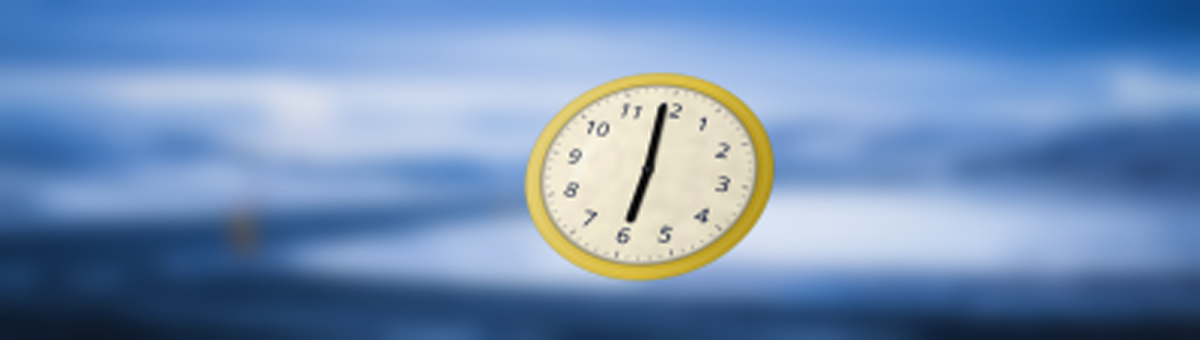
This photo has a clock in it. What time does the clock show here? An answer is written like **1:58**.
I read **5:59**
